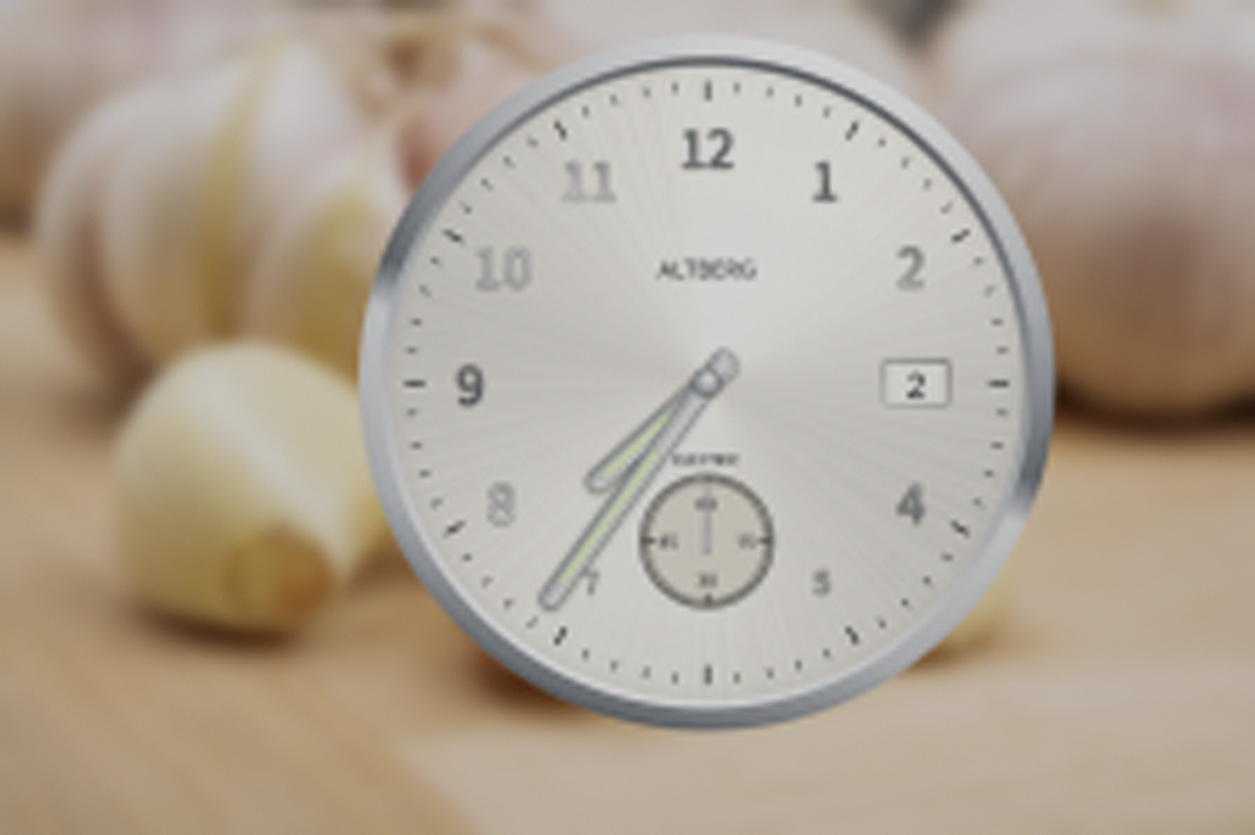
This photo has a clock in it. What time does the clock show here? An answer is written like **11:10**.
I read **7:36**
